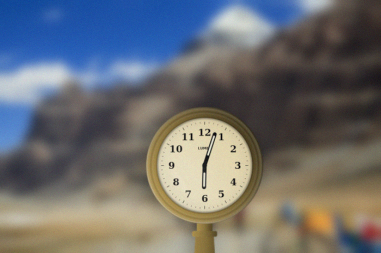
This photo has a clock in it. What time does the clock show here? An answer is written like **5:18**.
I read **6:03**
